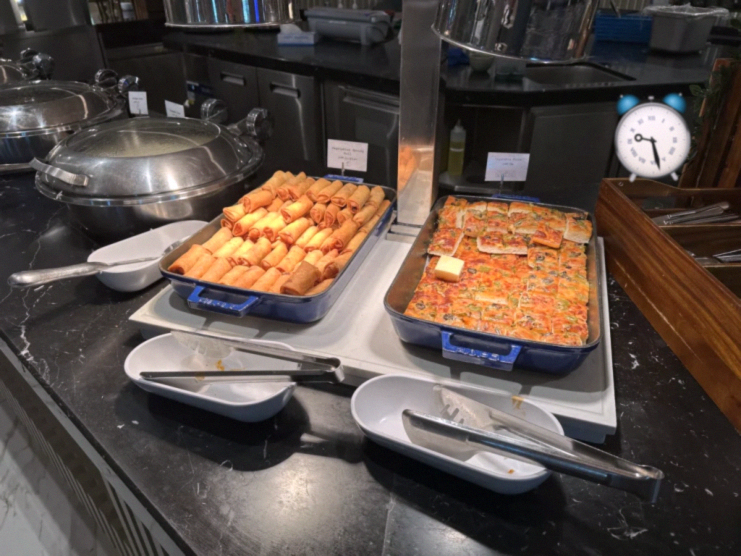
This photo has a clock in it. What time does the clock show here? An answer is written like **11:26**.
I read **9:28**
